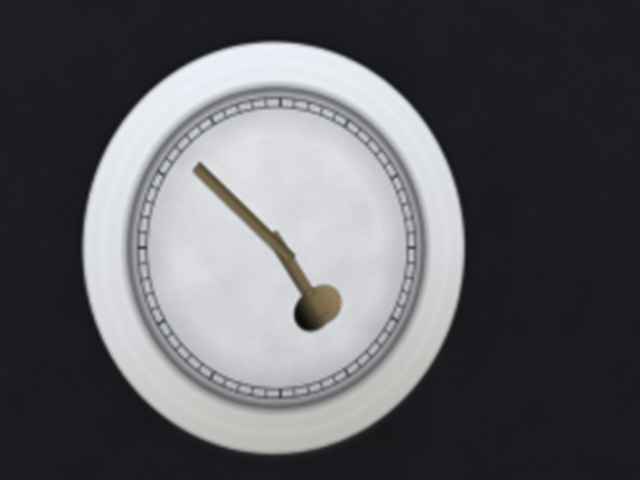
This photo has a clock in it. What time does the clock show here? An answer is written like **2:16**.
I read **4:52**
